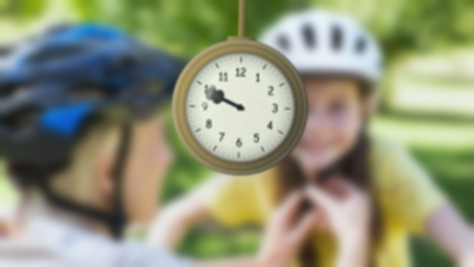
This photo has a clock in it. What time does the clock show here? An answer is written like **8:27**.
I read **9:49**
